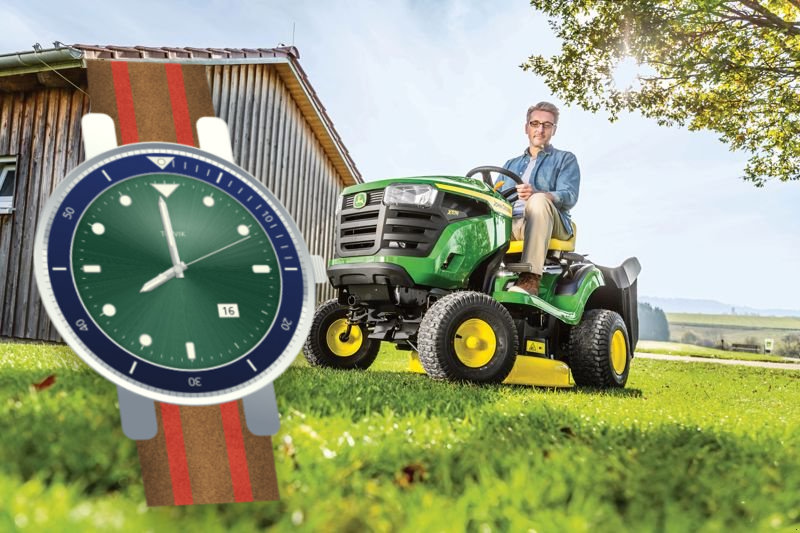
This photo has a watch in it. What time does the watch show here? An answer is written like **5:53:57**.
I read **7:59:11**
